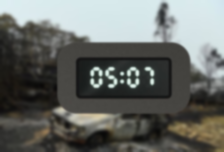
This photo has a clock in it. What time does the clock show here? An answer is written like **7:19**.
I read **5:07**
